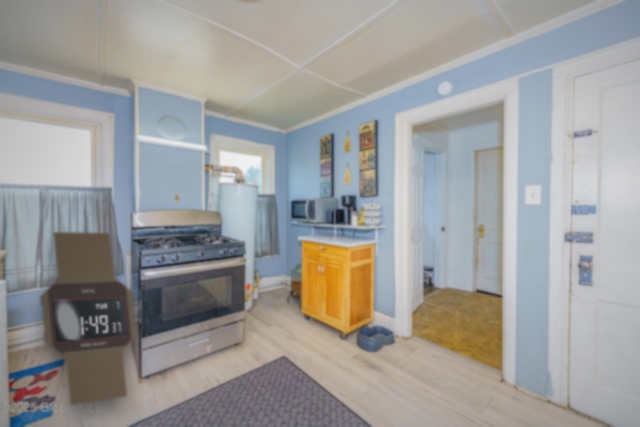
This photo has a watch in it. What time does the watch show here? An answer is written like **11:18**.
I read **1:49**
